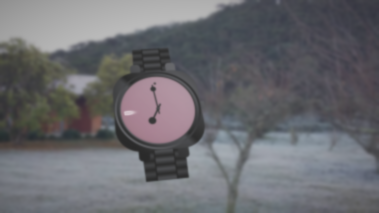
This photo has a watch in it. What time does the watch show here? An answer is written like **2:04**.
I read **6:59**
